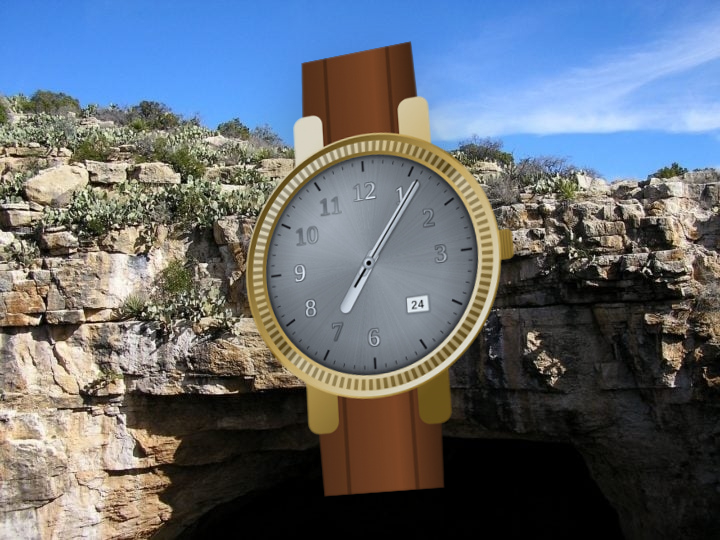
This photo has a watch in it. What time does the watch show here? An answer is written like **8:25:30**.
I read **7:06:06**
